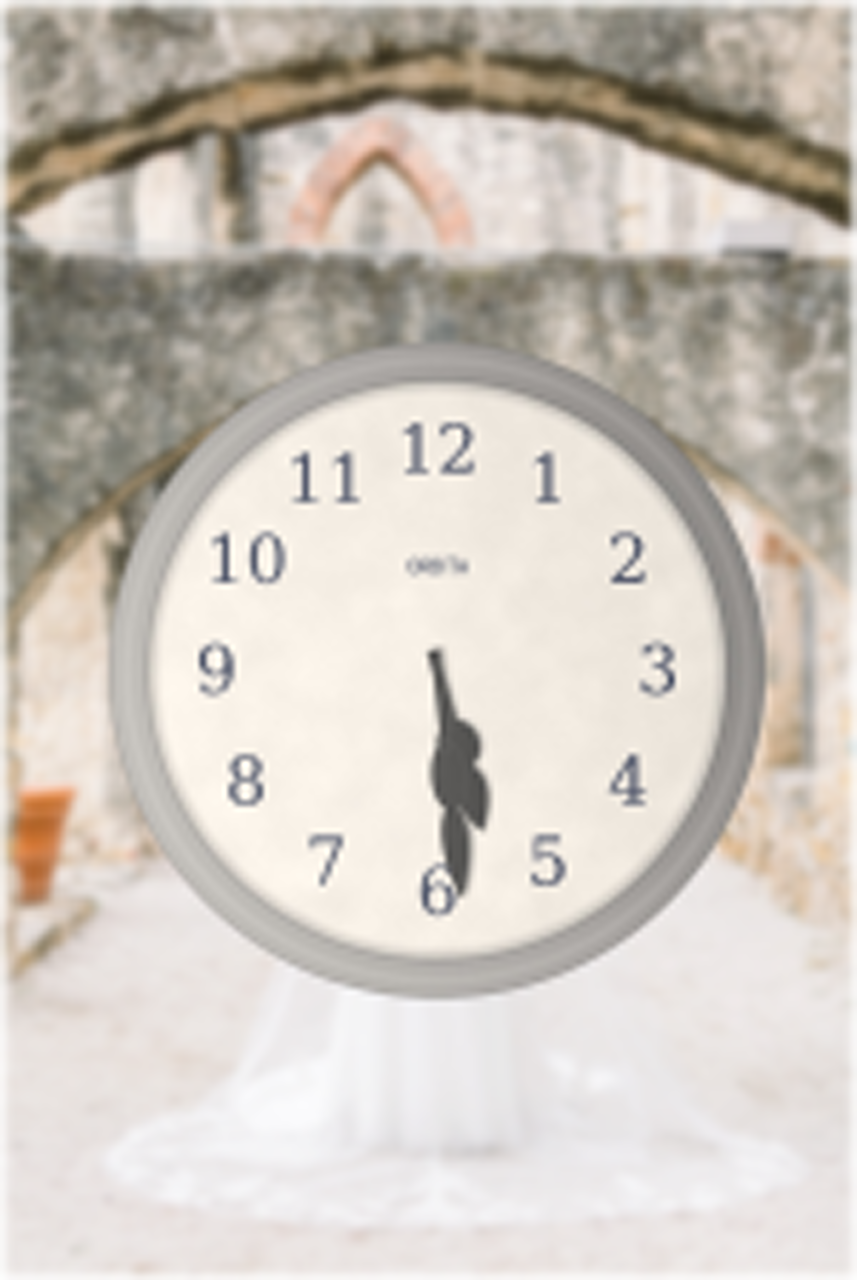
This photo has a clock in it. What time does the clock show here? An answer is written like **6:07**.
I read **5:29**
